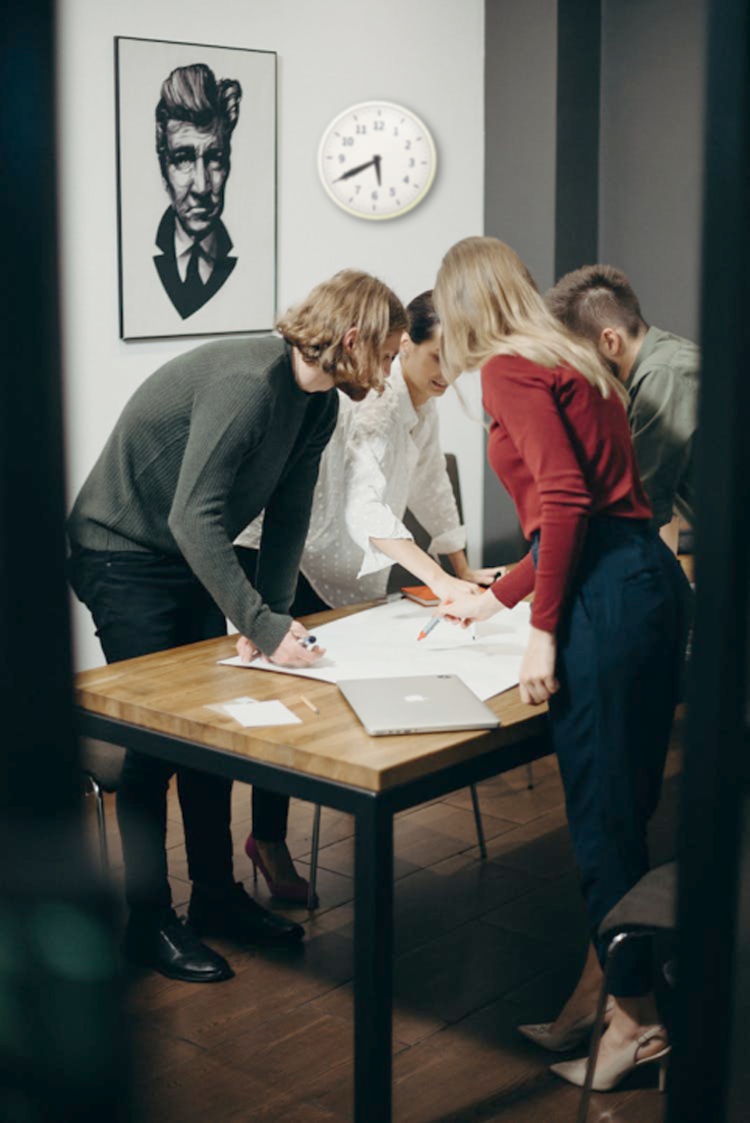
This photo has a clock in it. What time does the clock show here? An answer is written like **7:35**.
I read **5:40**
